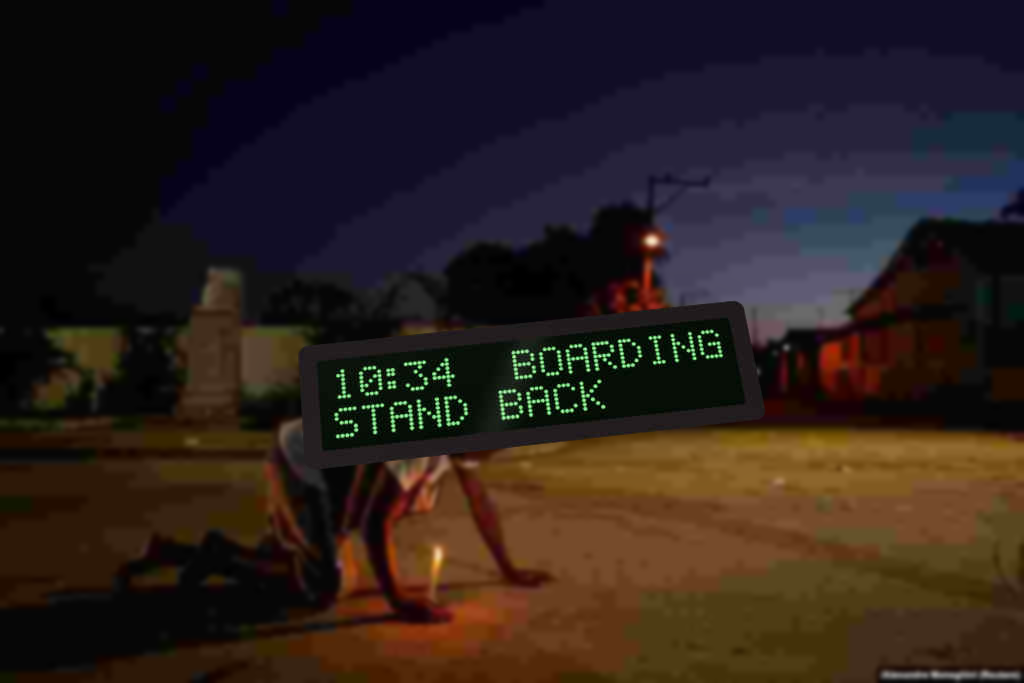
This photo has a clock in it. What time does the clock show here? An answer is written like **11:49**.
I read **10:34**
